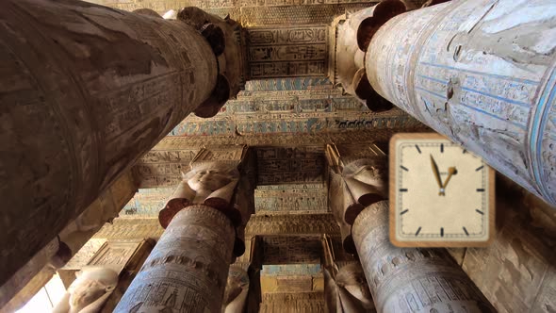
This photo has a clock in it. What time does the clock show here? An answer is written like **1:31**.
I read **12:57**
